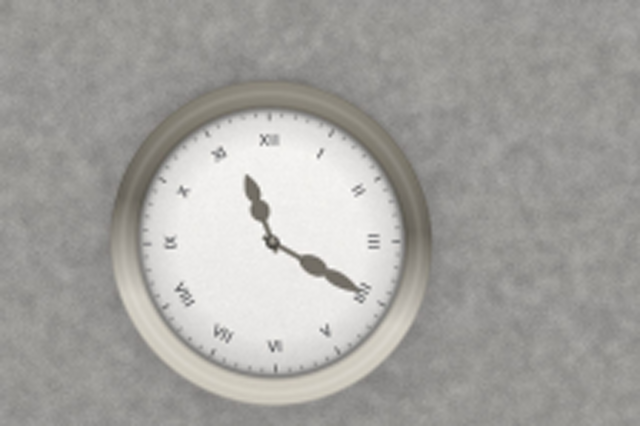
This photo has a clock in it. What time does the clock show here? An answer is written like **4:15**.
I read **11:20**
